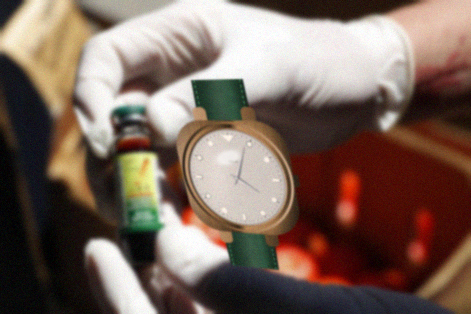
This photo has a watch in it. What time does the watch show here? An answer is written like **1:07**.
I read **4:04**
